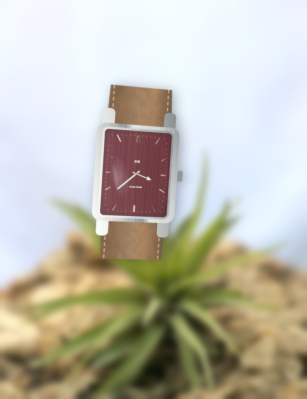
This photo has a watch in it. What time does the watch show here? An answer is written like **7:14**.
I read **3:38**
